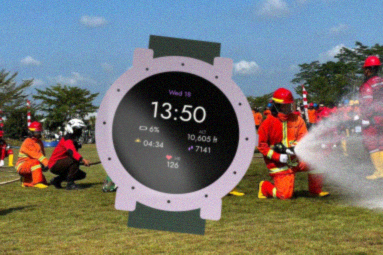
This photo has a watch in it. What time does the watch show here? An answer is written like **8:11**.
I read **13:50**
